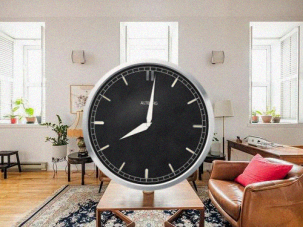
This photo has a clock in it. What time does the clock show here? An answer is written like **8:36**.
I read **8:01**
